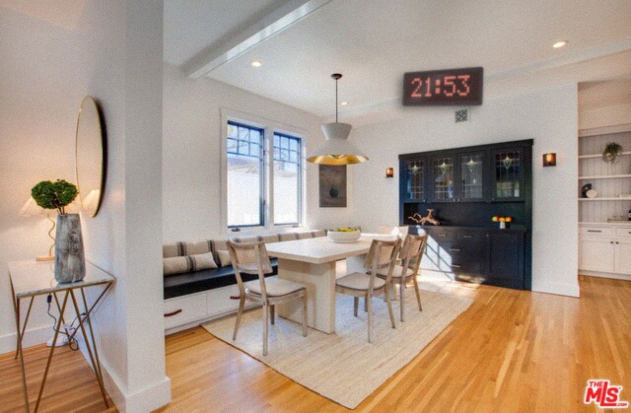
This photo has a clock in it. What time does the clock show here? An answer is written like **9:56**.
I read **21:53**
